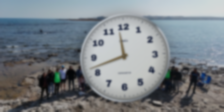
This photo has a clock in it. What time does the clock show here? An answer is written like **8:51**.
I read **11:42**
